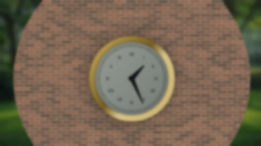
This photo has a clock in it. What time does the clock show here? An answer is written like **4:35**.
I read **1:26**
